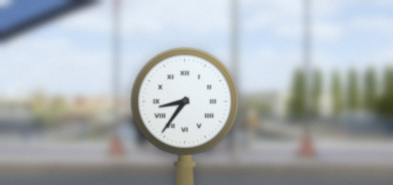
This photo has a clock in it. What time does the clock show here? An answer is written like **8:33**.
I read **8:36**
